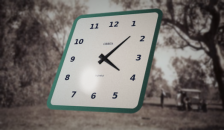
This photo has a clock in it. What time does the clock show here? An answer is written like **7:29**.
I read **4:07**
